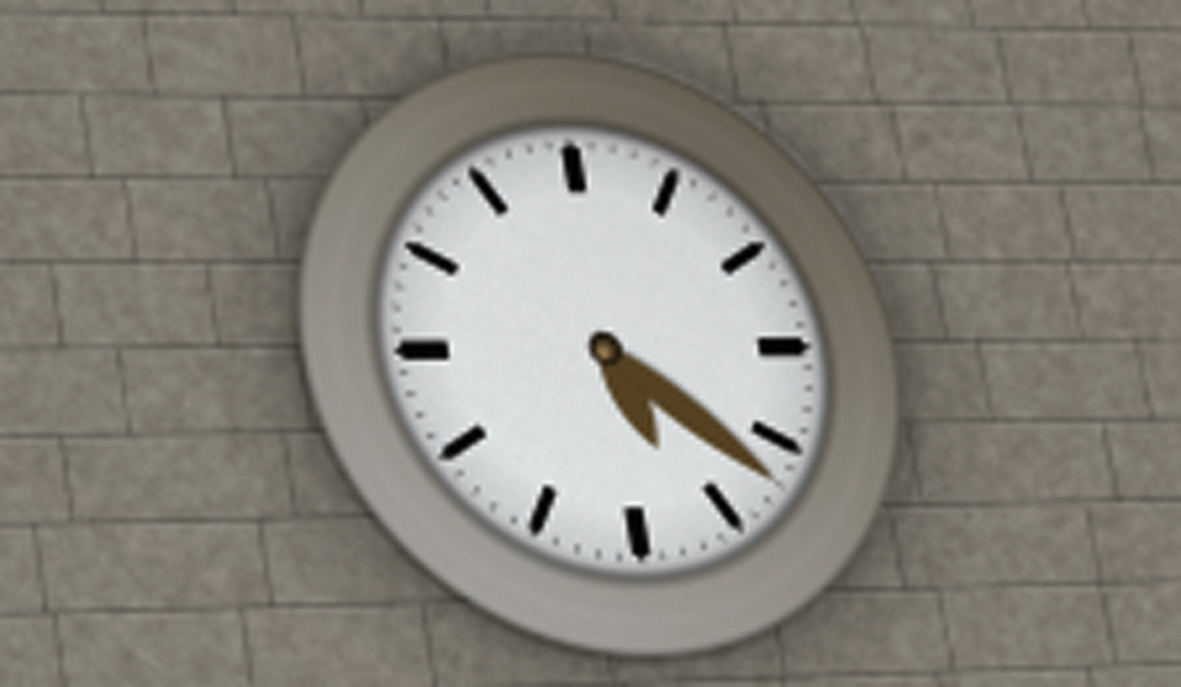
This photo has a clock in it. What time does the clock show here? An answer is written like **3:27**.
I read **5:22**
